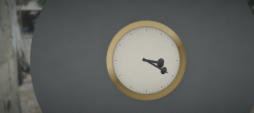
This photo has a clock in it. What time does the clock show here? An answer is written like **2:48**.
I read **3:20**
